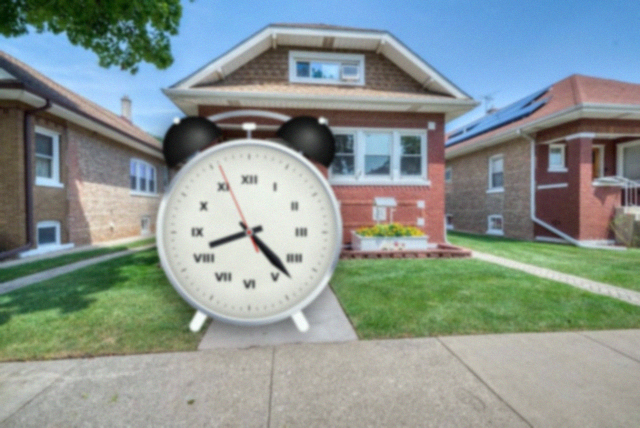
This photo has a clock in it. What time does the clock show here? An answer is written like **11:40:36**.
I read **8:22:56**
